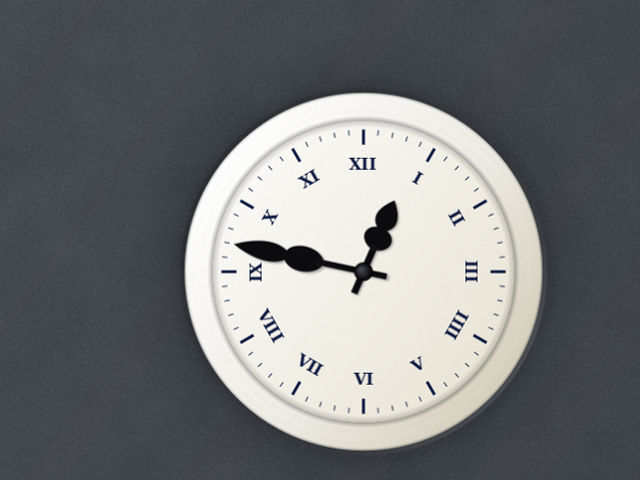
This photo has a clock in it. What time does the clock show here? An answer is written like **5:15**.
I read **12:47**
